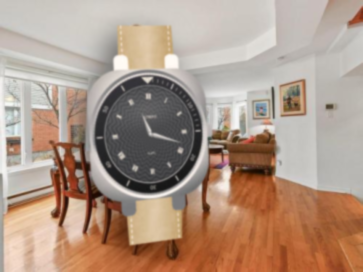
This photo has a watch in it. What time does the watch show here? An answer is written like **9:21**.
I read **11:18**
